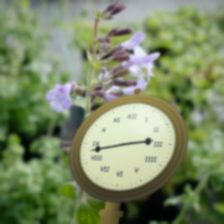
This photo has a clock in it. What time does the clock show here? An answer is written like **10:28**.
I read **2:43**
